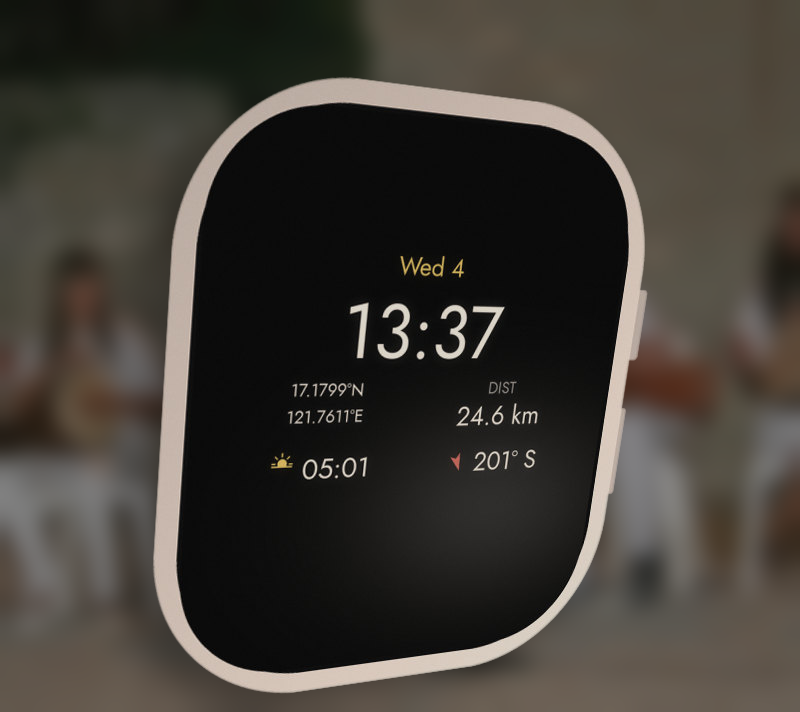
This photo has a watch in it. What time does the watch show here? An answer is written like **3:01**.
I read **13:37**
